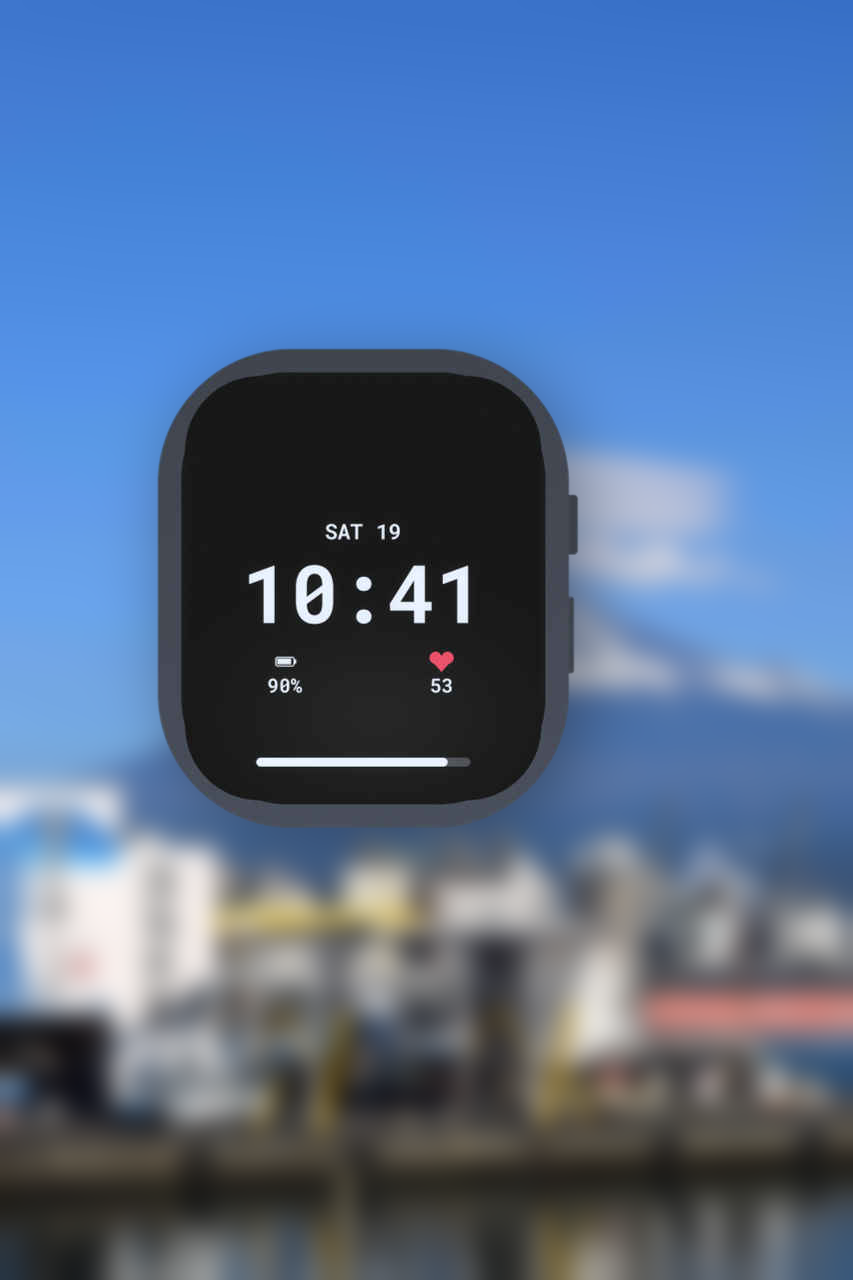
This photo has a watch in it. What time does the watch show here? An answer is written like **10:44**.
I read **10:41**
